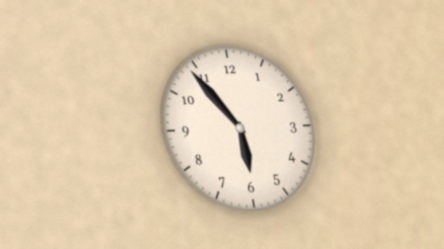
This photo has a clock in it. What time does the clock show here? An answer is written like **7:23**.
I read **5:54**
